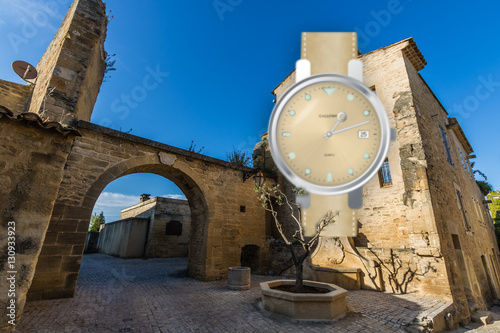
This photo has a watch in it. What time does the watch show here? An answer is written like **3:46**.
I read **1:12**
